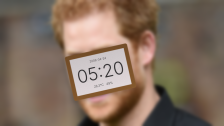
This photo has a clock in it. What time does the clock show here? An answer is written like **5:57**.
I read **5:20**
